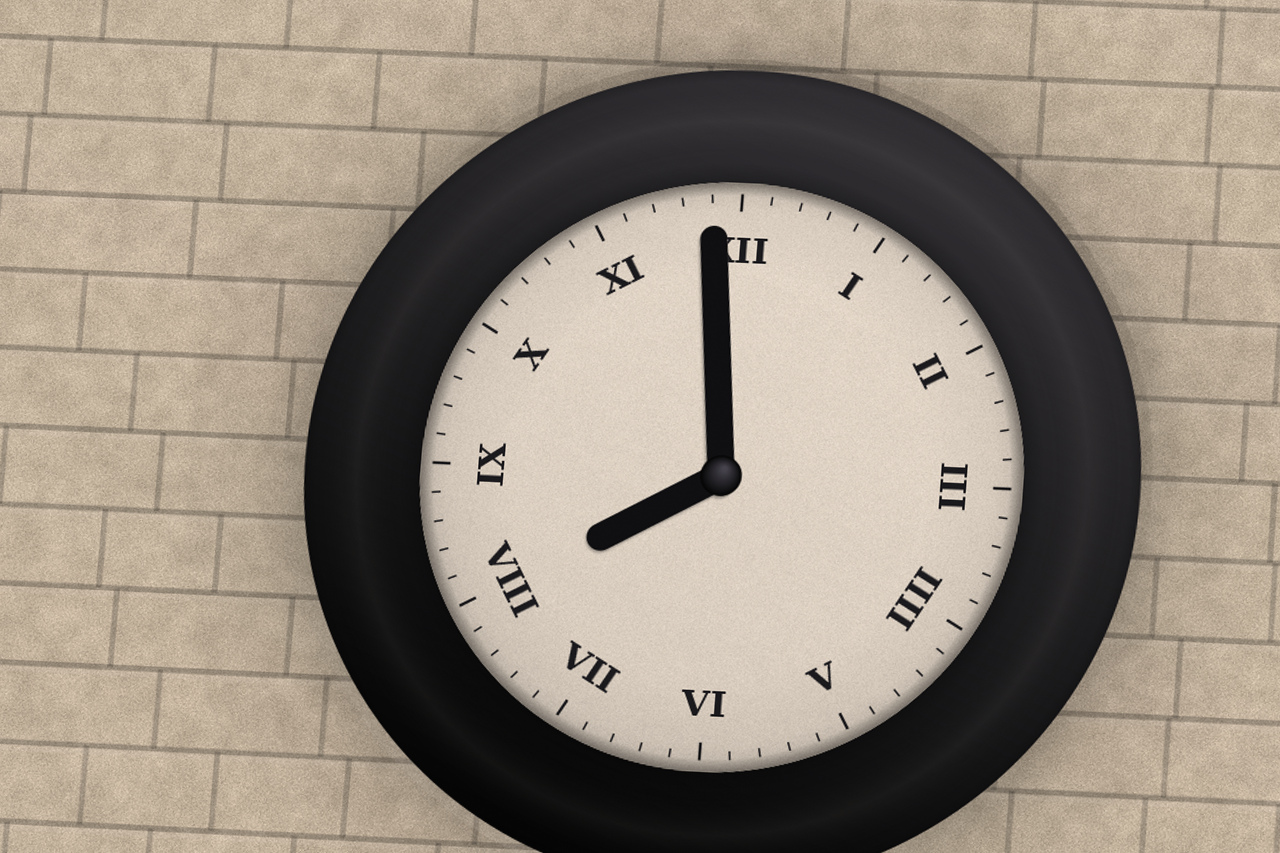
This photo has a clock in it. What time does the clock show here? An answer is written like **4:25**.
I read **7:59**
